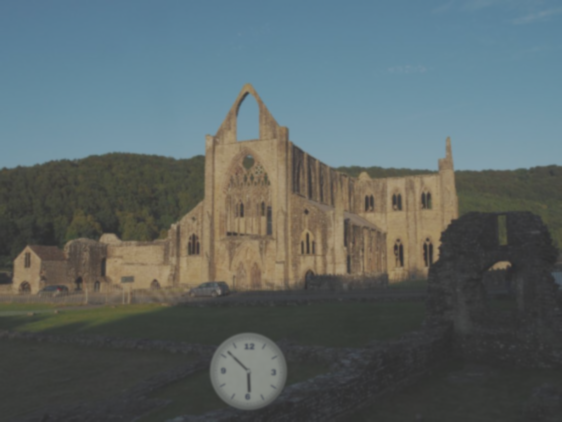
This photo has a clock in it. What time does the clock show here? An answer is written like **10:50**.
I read **5:52**
